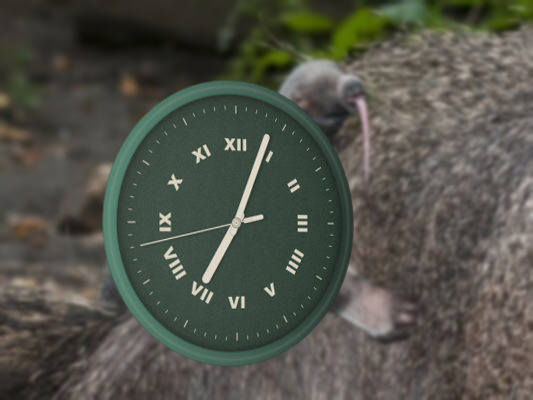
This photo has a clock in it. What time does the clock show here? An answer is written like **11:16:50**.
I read **7:03:43**
